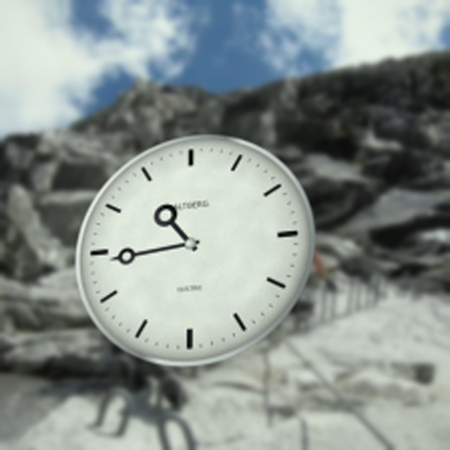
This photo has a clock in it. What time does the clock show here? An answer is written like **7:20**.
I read **10:44**
